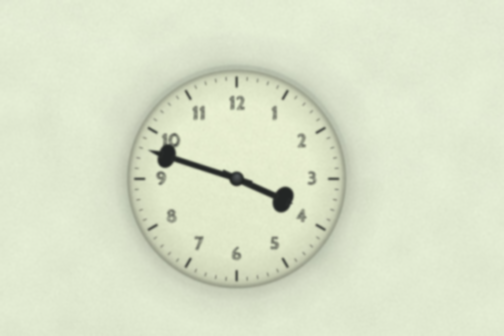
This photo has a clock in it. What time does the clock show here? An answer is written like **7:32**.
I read **3:48**
